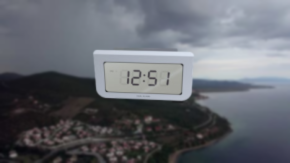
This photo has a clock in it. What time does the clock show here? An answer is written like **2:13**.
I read **12:51**
